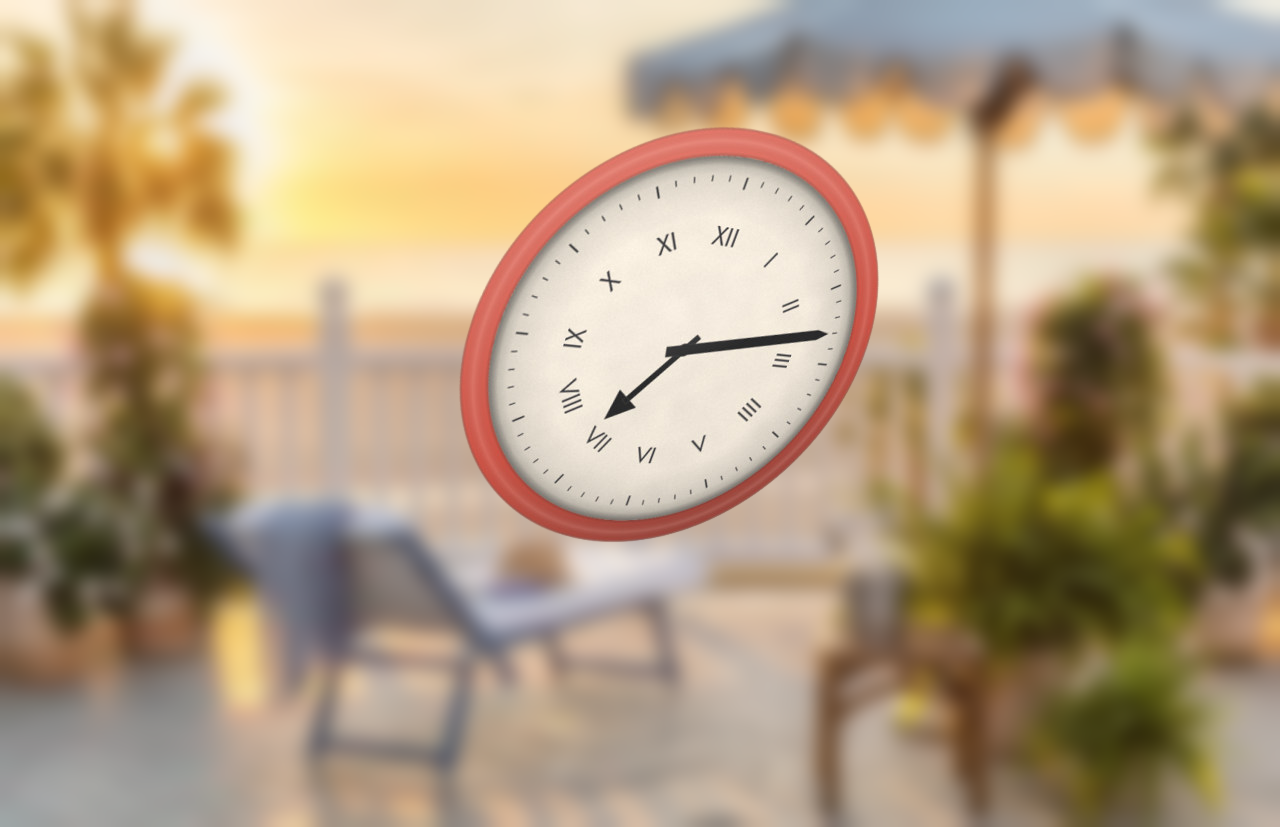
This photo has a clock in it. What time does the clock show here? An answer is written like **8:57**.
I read **7:13**
